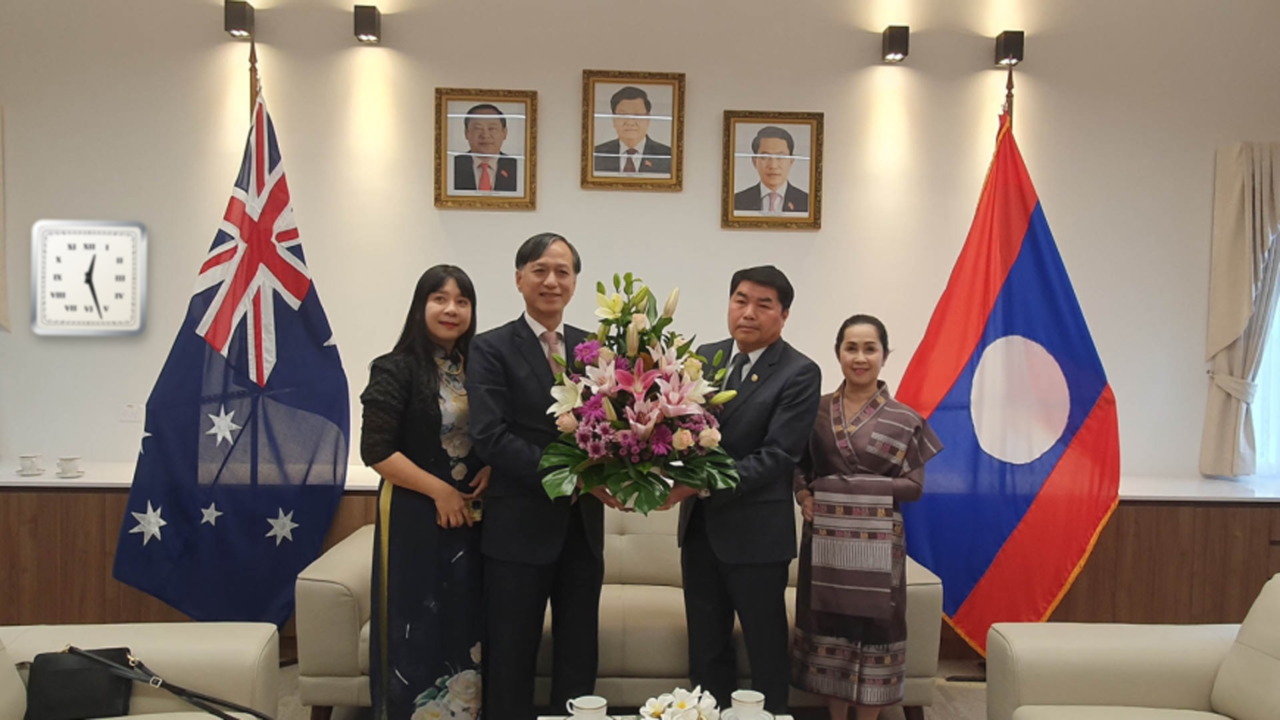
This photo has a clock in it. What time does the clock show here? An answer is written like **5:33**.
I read **12:27**
